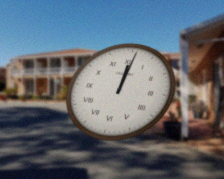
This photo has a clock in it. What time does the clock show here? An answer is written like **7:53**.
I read **12:01**
